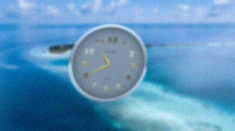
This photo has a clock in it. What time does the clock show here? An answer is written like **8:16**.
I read **10:40**
